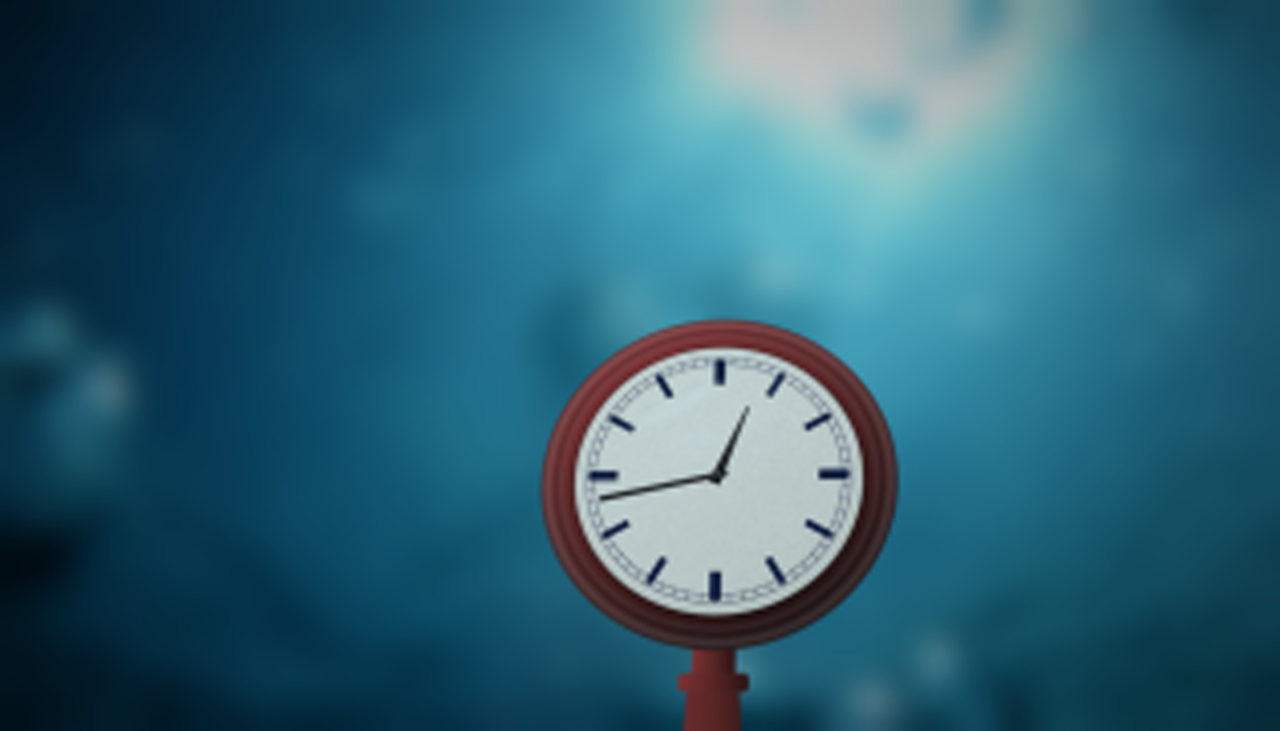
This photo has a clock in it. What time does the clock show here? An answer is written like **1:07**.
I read **12:43**
